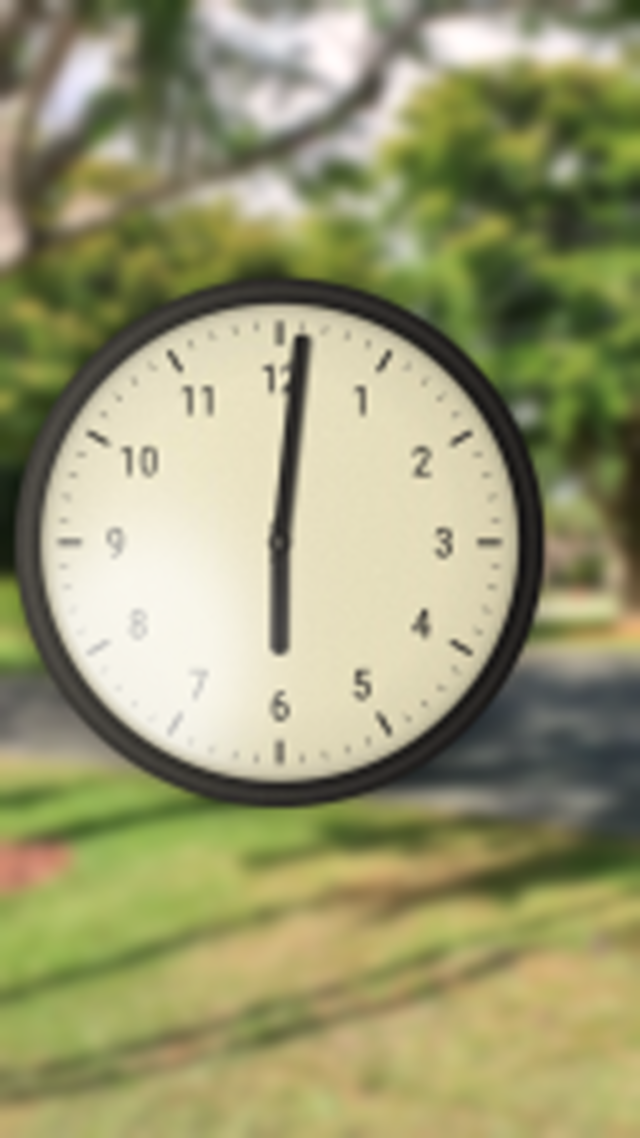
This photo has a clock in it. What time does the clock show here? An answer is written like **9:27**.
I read **6:01**
